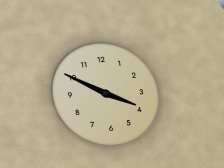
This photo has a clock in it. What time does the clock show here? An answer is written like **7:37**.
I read **3:50**
